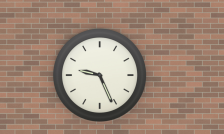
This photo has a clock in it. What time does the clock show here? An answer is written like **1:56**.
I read **9:26**
